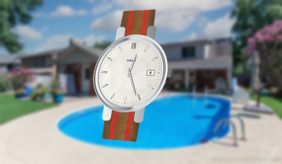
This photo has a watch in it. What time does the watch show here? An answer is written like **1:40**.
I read **12:26**
